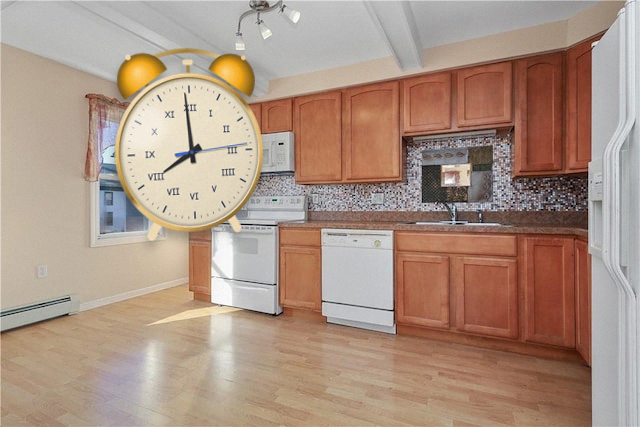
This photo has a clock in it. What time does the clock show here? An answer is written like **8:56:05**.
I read **7:59:14**
